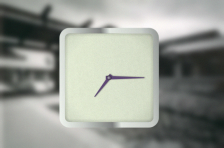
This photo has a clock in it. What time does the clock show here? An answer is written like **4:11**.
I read **7:15**
